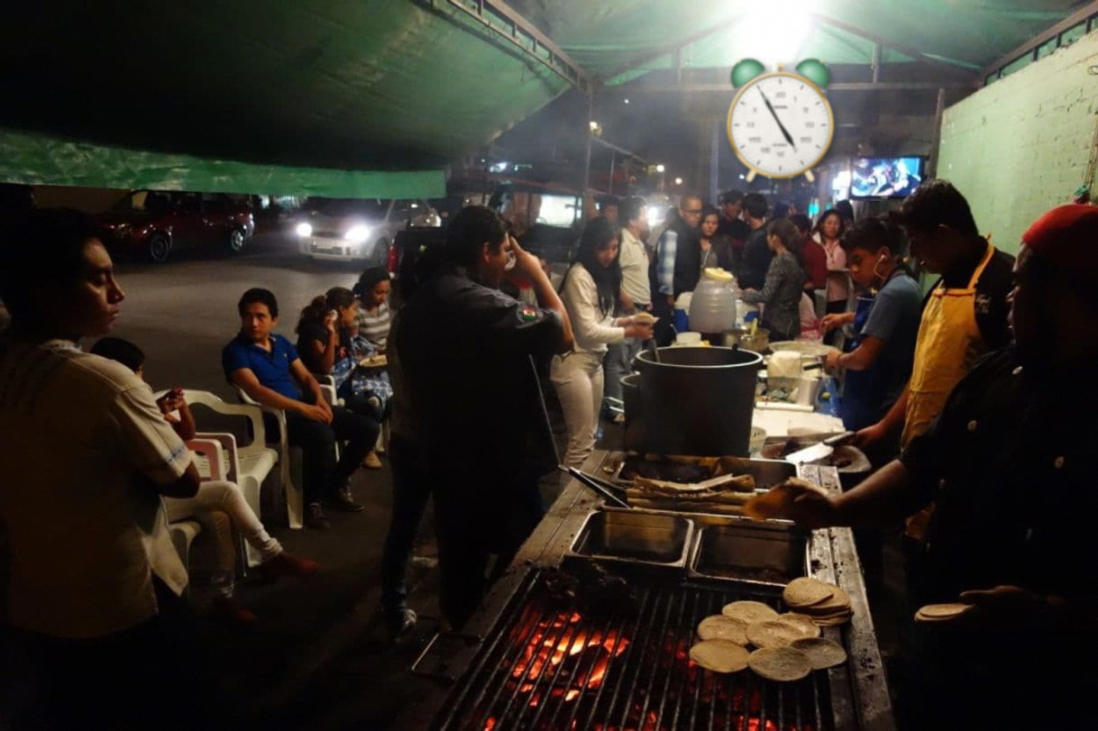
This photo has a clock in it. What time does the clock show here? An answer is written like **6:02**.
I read **4:55**
